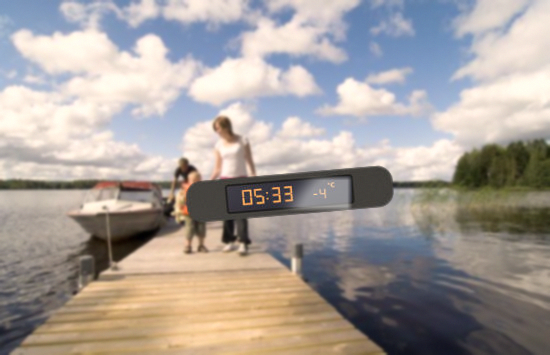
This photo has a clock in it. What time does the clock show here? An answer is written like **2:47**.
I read **5:33**
